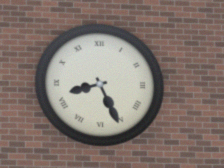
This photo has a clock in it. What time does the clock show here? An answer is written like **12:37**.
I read **8:26**
